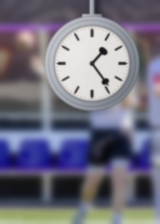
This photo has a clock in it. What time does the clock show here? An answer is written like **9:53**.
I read **1:24**
